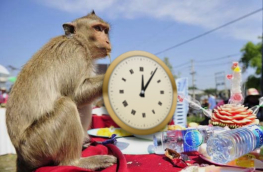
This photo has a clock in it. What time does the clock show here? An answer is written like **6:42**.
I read **12:06**
